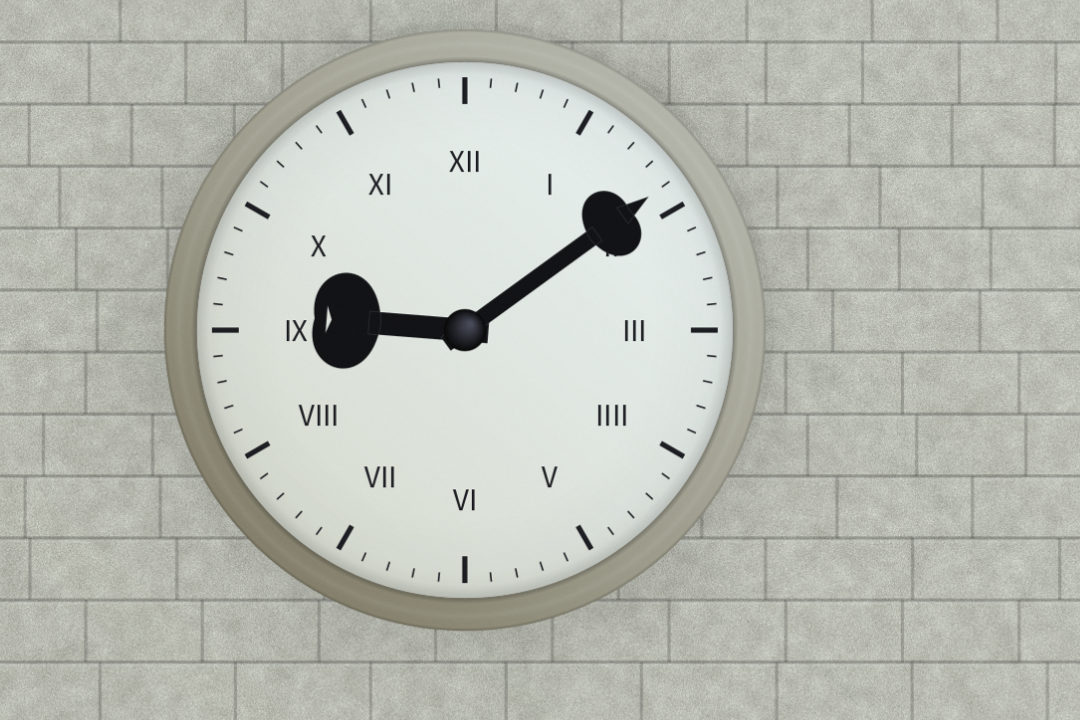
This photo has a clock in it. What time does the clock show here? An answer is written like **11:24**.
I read **9:09**
